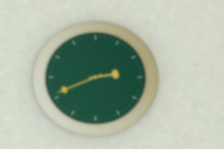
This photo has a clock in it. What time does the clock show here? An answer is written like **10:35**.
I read **2:41**
